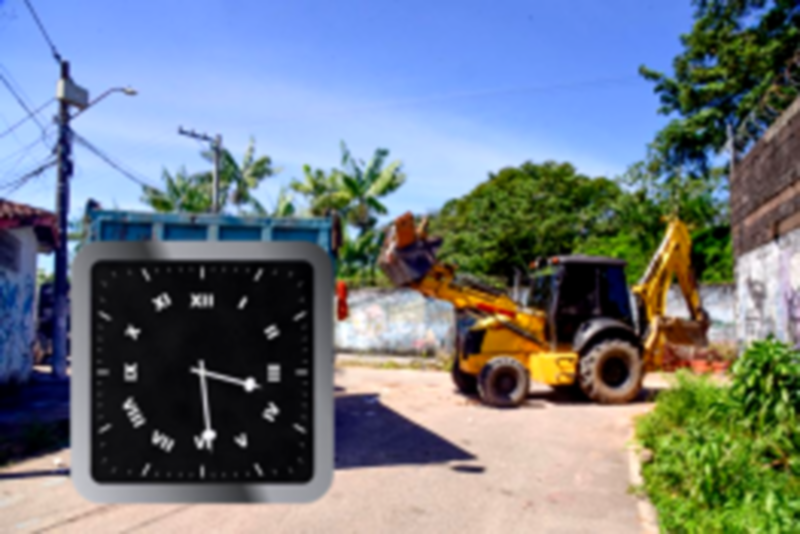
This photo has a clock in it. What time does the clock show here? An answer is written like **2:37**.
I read **3:29**
